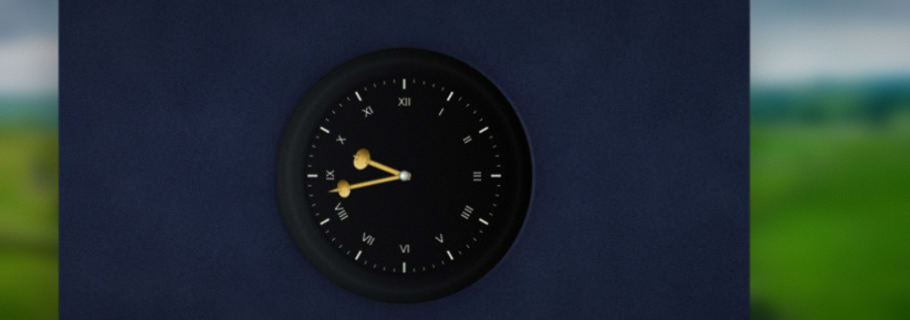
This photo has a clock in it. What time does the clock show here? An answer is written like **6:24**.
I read **9:43**
